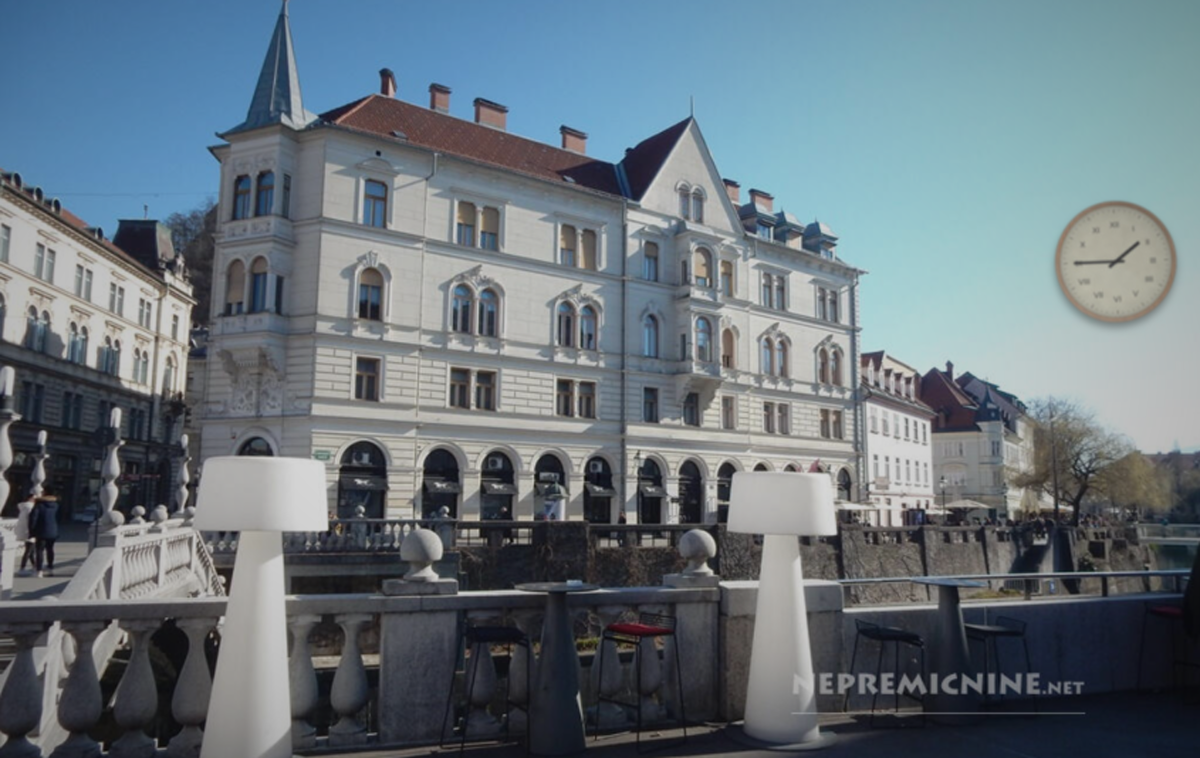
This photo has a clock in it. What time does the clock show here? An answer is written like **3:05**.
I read **1:45**
